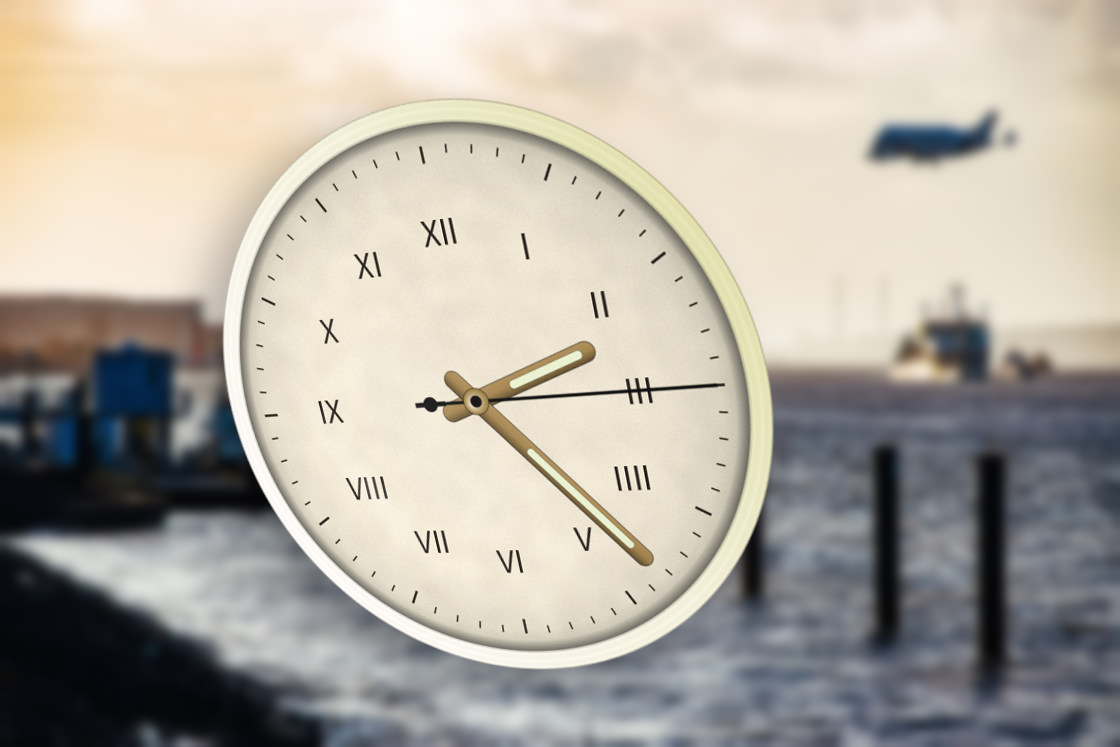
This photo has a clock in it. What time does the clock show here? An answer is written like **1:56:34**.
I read **2:23:15**
